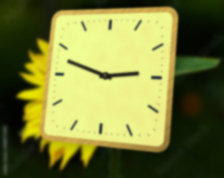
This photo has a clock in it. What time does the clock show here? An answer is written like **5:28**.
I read **2:48**
